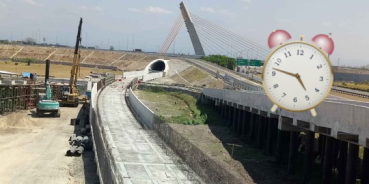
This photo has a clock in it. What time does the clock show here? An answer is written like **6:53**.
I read **4:47**
